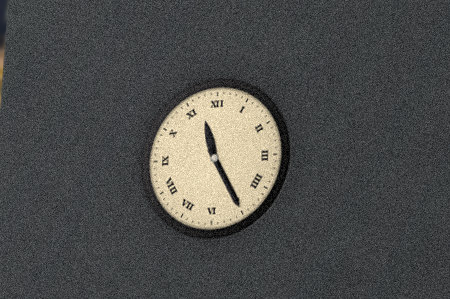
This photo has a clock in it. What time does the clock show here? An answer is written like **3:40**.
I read **11:25**
